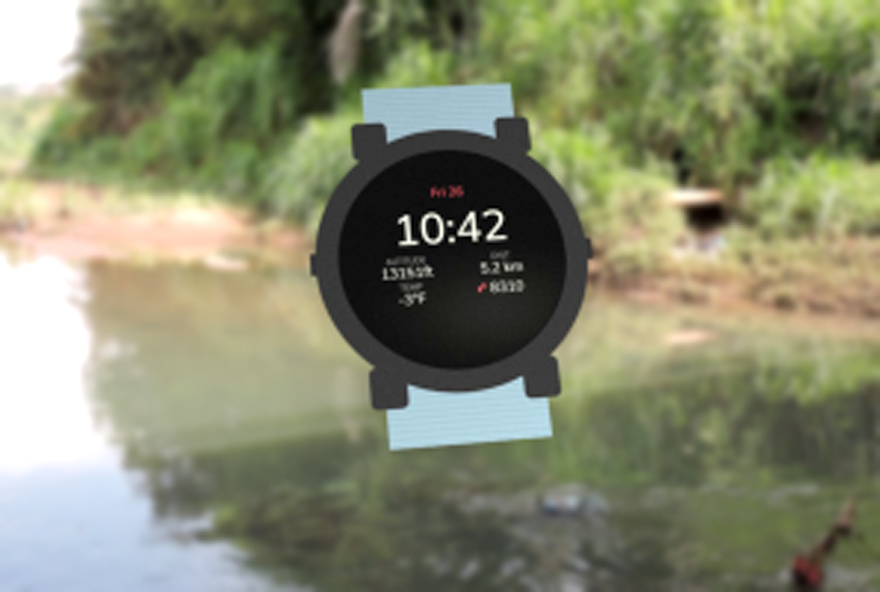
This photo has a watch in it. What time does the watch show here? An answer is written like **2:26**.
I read **10:42**
